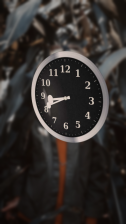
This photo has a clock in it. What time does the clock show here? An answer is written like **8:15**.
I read **8:41**
